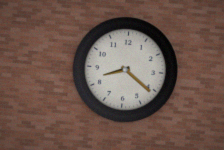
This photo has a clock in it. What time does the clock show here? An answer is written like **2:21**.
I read **8:21**
